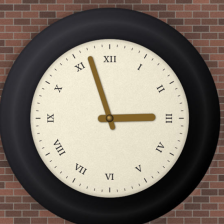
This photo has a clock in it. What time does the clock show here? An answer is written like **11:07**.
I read **2:57**
